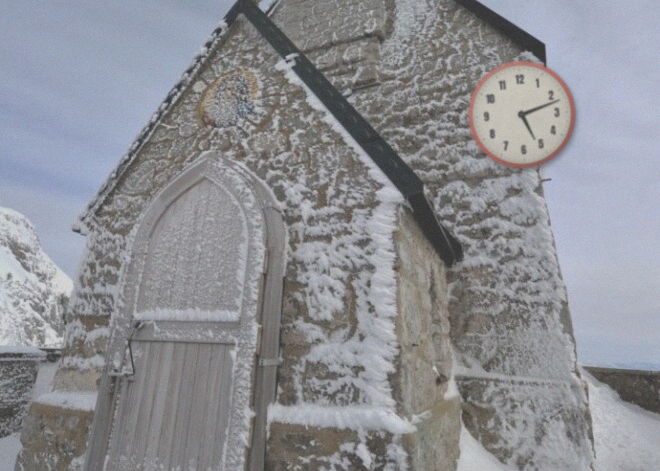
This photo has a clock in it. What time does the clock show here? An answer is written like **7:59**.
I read **5:12**
